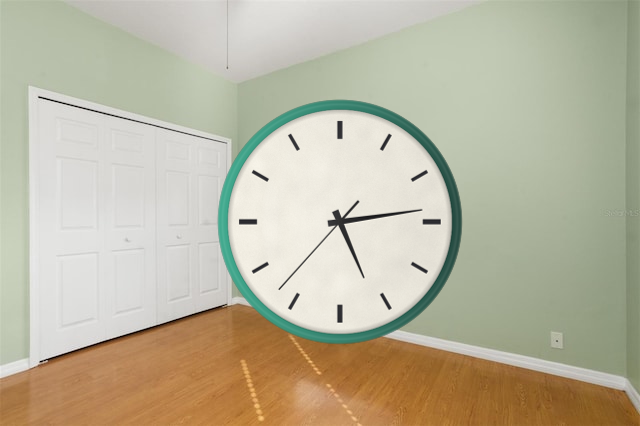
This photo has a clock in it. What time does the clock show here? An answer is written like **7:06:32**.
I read **5:13:37**
